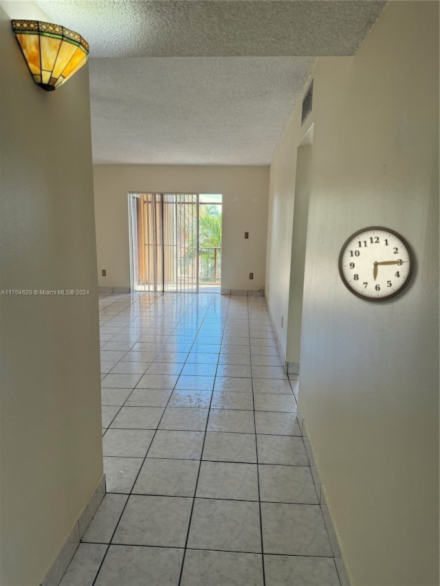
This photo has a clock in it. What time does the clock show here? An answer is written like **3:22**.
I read **6:15**
